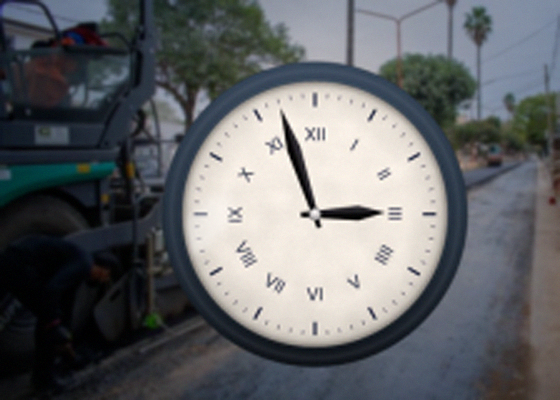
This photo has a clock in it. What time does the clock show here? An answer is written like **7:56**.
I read **2:57**
